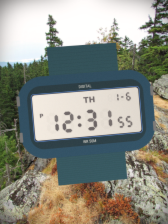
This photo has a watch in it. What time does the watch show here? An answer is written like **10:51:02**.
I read **12:31:55**
